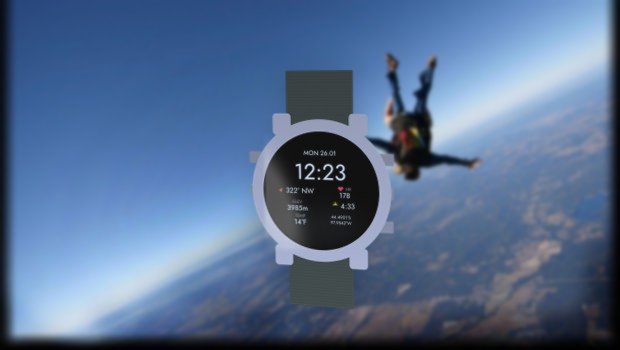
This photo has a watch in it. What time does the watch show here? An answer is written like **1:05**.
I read **12:23**
